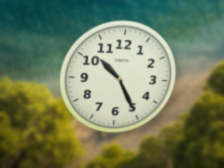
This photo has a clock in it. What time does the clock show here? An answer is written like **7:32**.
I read **10:25**
